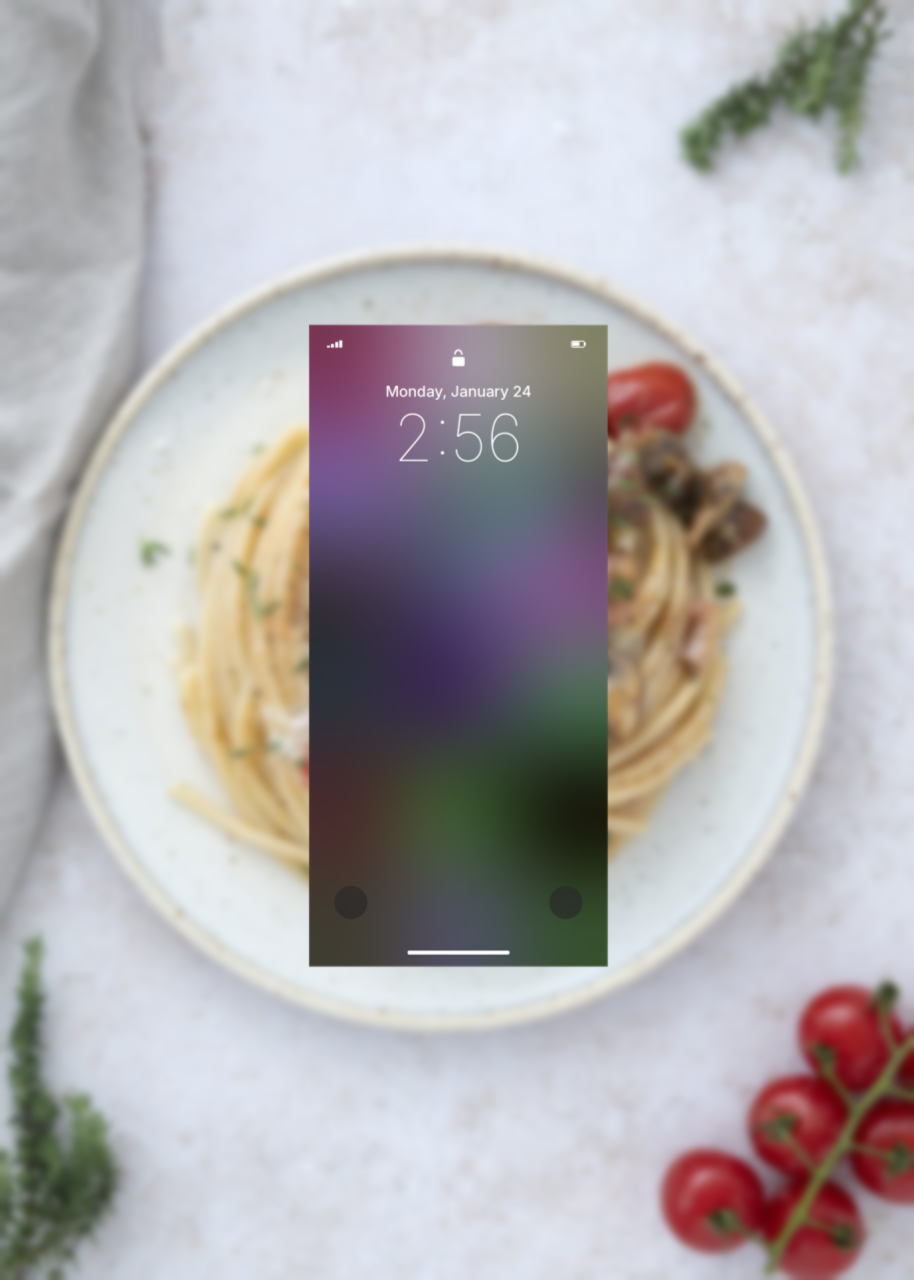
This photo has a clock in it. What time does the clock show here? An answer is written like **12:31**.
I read **2:56**
